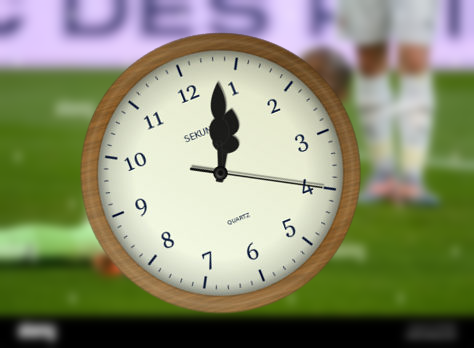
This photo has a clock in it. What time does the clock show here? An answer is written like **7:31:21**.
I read **1:03:20**
